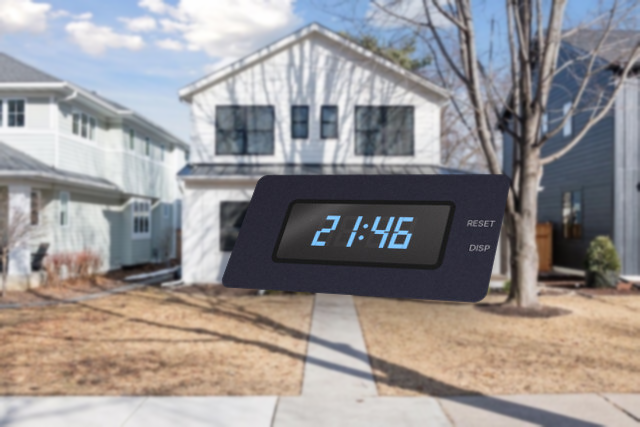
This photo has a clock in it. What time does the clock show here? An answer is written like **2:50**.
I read **21:46**
